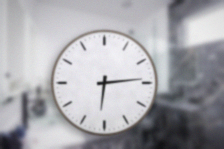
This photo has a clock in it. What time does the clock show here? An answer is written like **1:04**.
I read **6:14**
